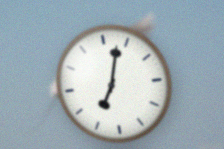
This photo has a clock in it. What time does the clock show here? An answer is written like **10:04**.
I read **7:03**
